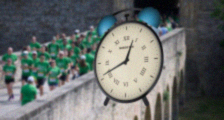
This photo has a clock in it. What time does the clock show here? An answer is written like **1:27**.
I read **12:41**
